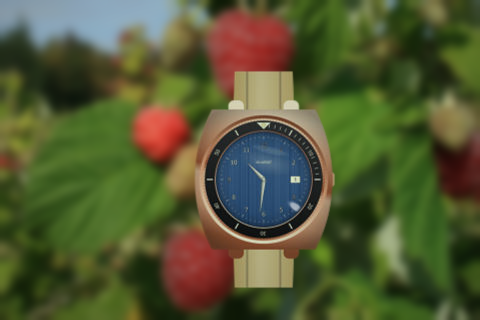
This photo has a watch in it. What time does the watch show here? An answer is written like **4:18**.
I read **10:31**
